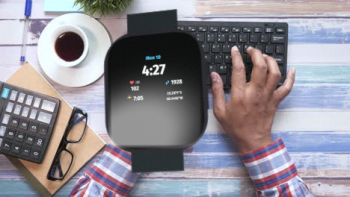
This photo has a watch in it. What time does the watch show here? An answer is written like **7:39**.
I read **4:27**
